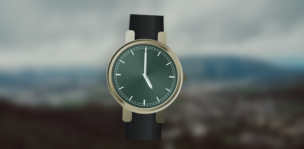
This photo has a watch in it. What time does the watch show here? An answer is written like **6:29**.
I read **5:00**
